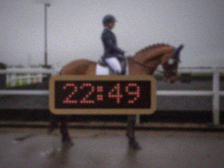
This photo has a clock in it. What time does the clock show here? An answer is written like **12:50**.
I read **22:49**
